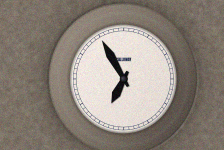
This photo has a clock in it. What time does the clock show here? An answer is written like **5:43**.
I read **6:55**
